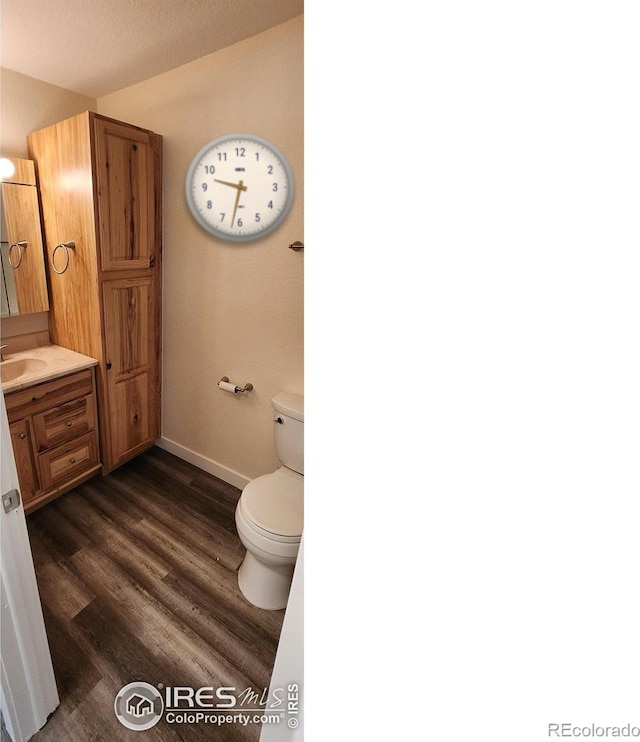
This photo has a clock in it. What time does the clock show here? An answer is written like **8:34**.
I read **9:32**
